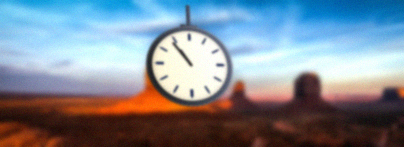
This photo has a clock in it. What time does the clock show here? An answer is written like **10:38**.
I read **10:54**
